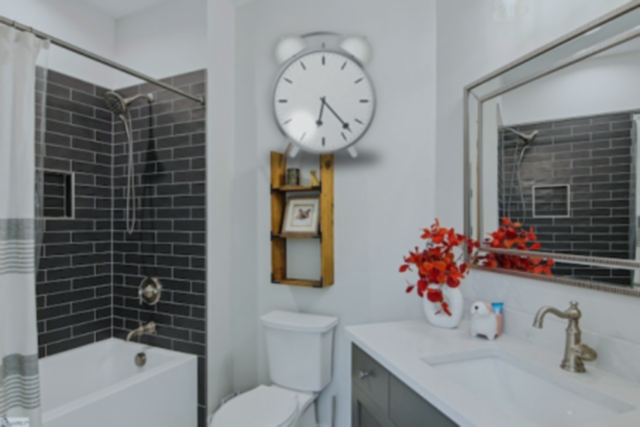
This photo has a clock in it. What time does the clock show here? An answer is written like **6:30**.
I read **6:23**
